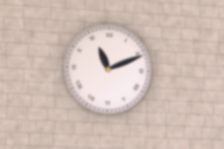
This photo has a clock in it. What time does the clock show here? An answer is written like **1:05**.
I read **11:11**
